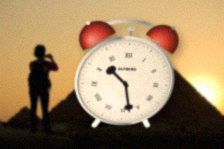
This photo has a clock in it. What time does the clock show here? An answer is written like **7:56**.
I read **10:28**
